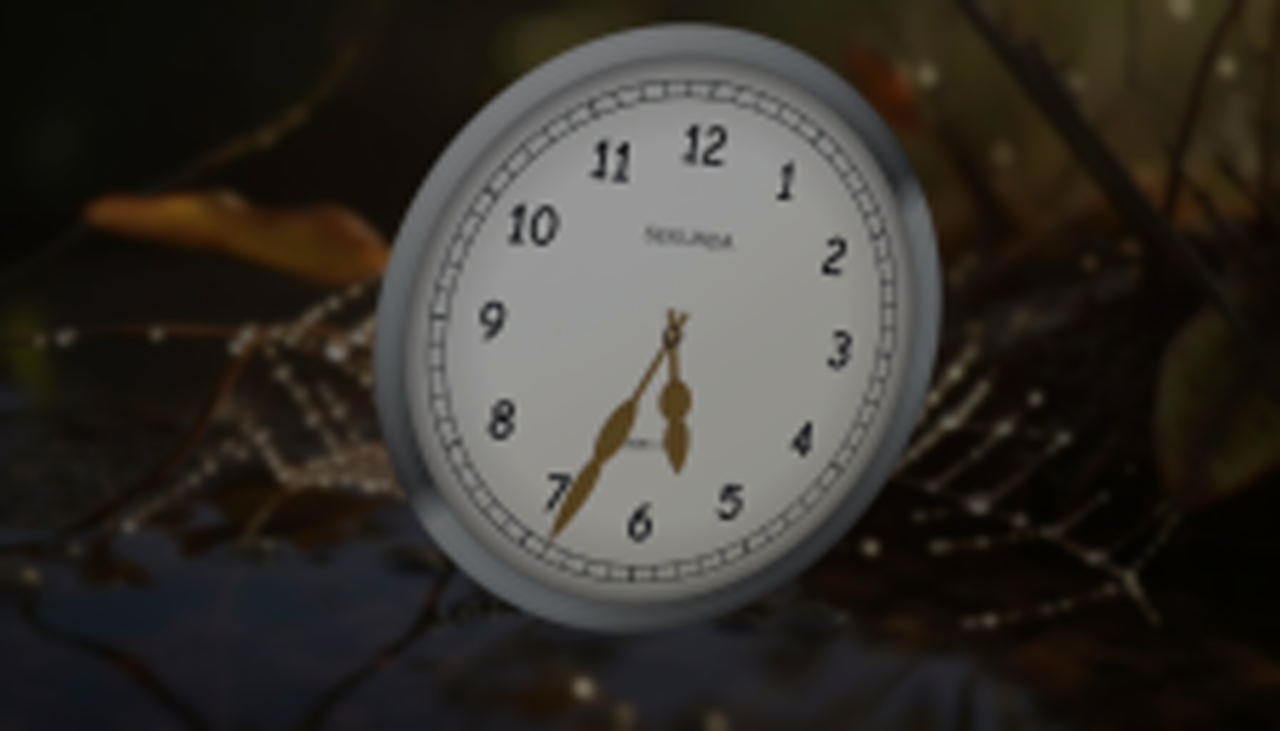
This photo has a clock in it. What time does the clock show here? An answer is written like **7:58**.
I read **5:34**
